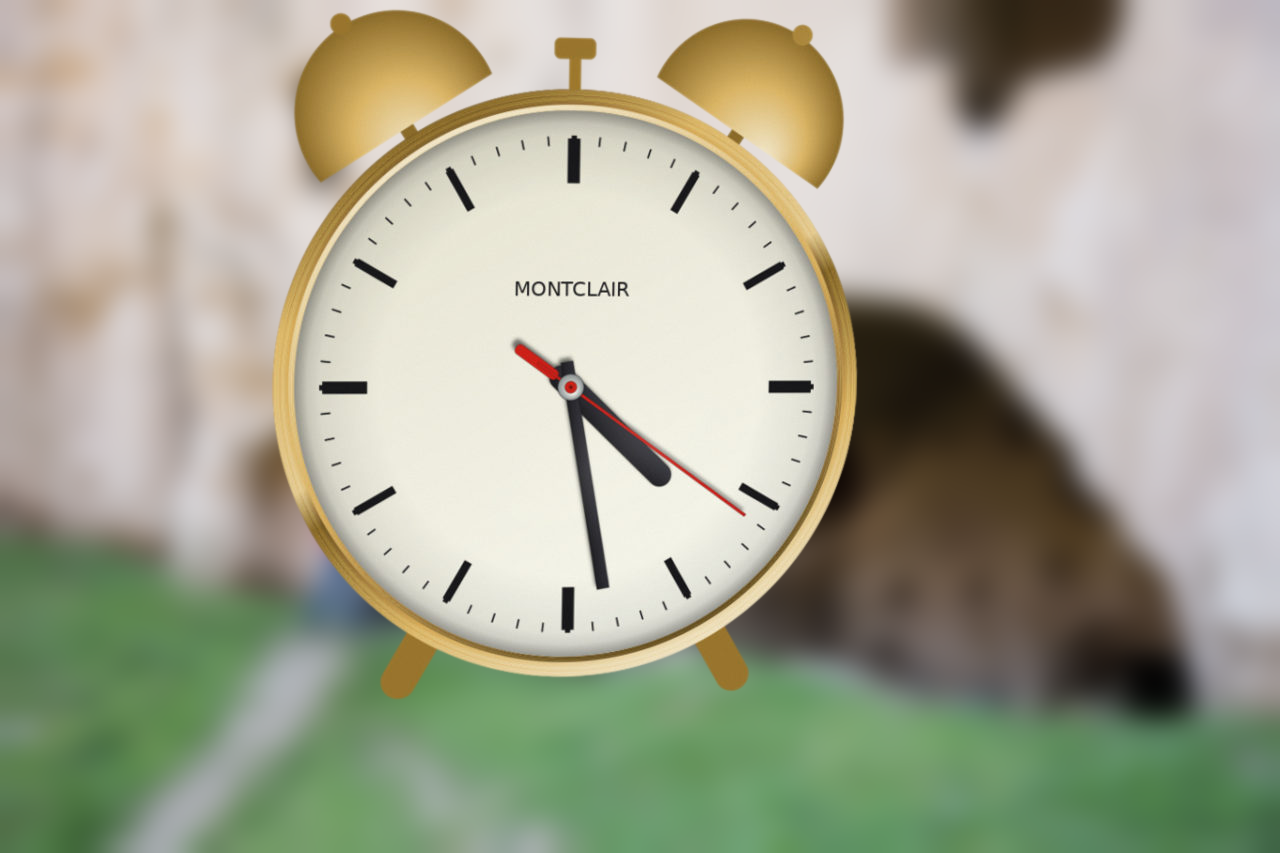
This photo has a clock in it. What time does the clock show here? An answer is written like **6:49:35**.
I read **4:28:21**
